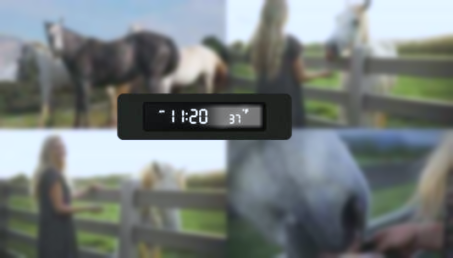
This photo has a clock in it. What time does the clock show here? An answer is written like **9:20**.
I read **11:20**
